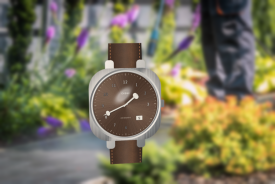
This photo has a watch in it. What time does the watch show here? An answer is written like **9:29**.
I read **1:41**
